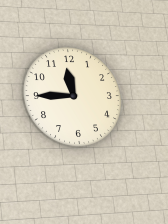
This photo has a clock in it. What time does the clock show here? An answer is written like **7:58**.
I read **11:45**
